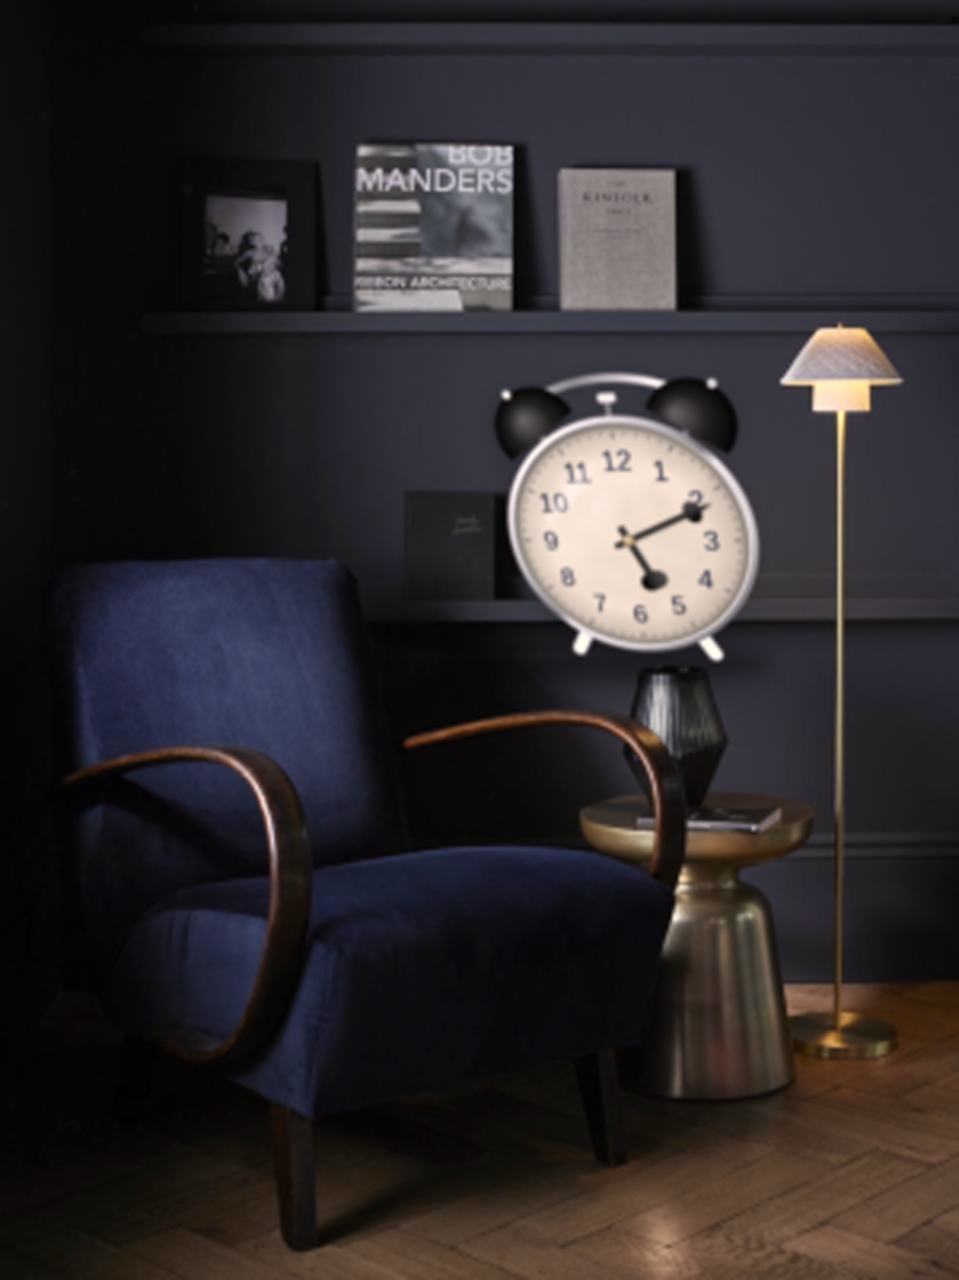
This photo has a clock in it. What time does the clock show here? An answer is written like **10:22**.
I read **5:11**
